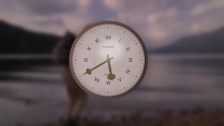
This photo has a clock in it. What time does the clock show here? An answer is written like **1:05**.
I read **5:40**
